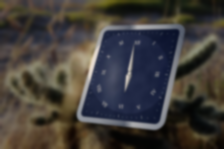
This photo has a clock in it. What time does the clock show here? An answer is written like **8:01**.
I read **5:59**
